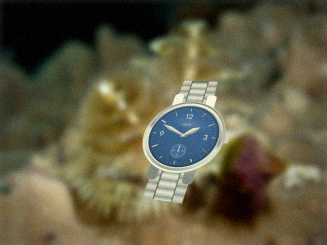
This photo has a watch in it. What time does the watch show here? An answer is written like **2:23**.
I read **1:49**
